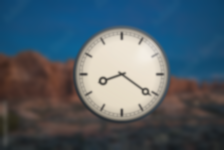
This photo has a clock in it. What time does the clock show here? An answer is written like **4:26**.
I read **8:21**
